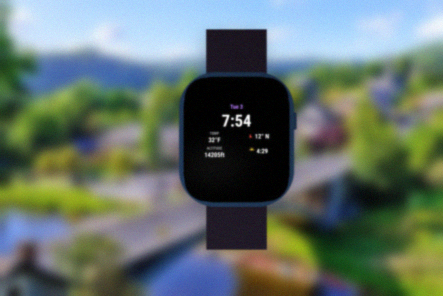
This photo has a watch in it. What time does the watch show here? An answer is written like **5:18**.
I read **7:54**
